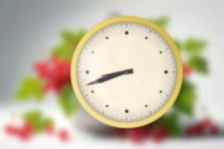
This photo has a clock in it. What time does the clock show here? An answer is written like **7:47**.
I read **8:42**
